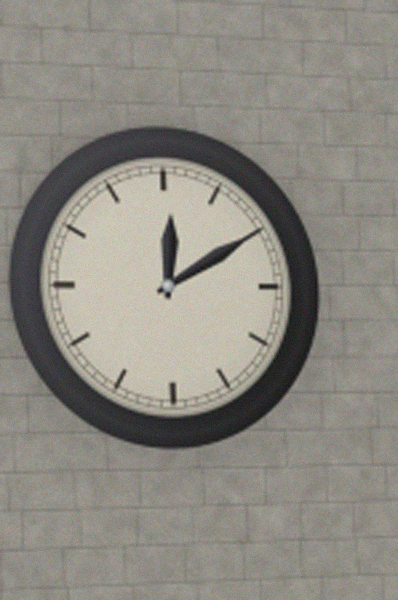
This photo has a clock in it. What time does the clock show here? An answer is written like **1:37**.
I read **12:10**
